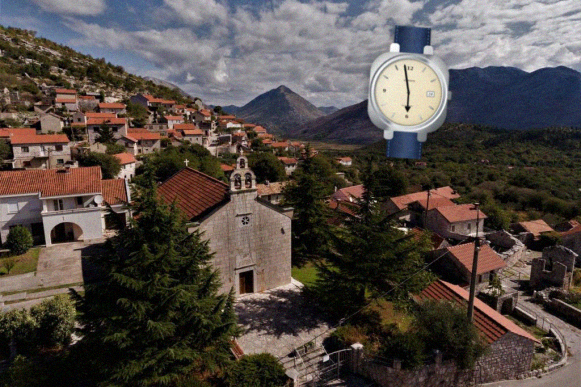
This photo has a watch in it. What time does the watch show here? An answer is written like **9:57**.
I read **5:58**
